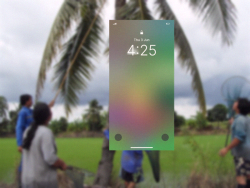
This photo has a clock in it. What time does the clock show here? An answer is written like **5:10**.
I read **4:25**
